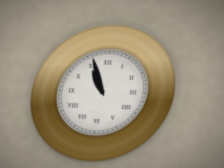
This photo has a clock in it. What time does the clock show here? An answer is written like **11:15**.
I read **10:56**
